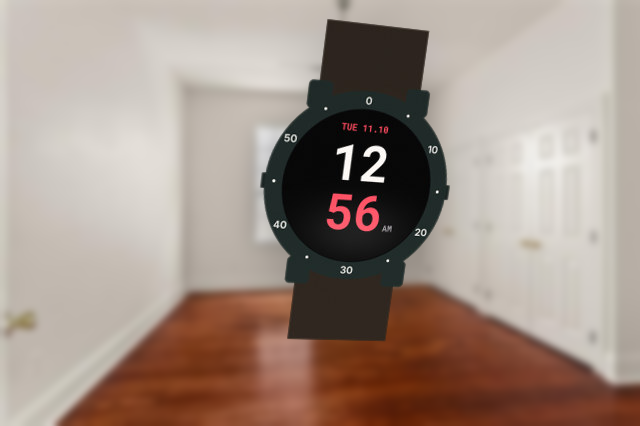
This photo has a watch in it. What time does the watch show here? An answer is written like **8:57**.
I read **12:56**
